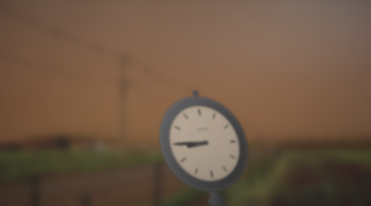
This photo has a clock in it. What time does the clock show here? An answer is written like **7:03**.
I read **8:45**
